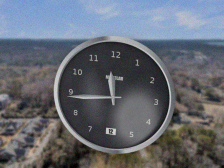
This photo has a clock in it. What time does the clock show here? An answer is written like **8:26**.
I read **11:44**
